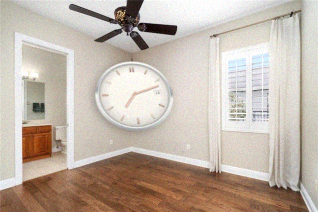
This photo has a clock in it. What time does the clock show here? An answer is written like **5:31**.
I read **7:12**
